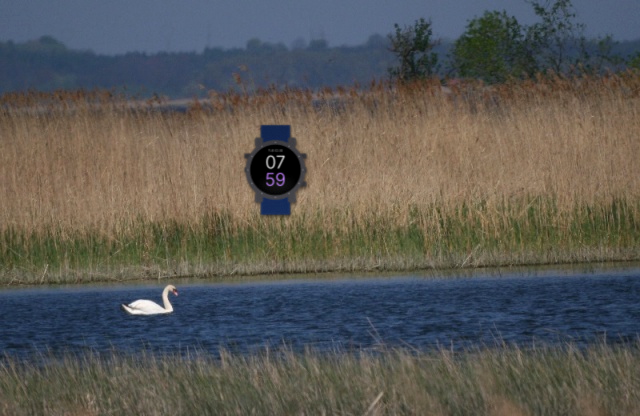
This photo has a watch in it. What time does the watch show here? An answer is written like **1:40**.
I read **7:59**
